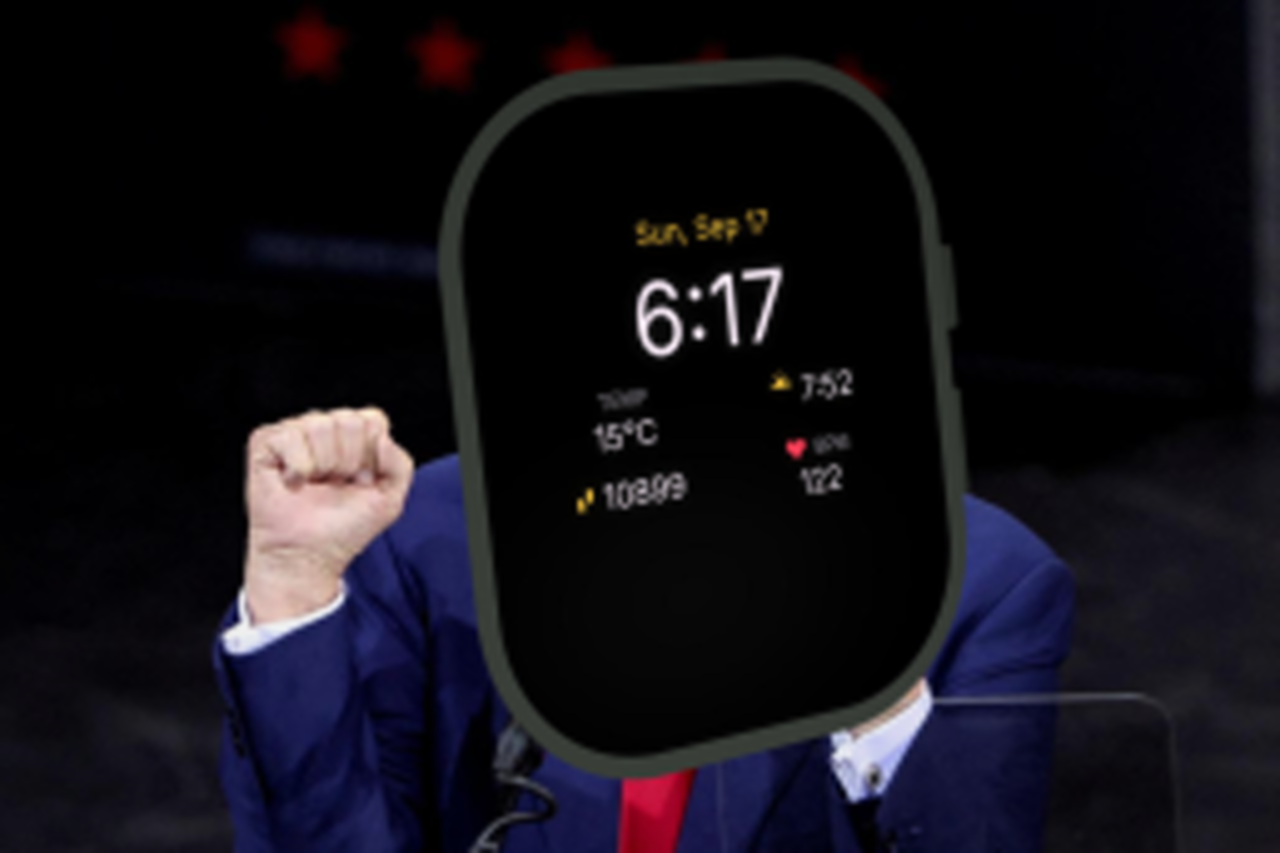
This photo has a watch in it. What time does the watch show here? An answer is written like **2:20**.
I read **6:17**
